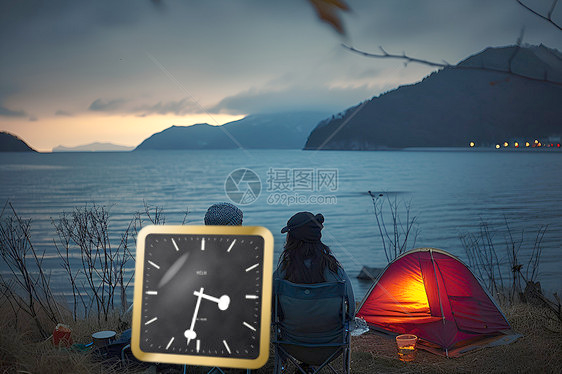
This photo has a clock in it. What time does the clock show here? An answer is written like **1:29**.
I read **3:32**
